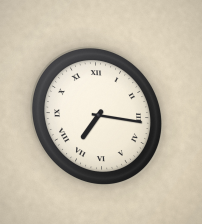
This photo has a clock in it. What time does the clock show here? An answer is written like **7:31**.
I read **7:16**
